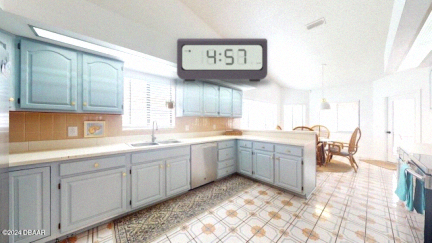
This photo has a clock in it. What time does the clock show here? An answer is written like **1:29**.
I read **4:57**
